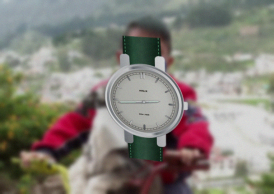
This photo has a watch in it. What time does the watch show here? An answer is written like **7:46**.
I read **2:44**
